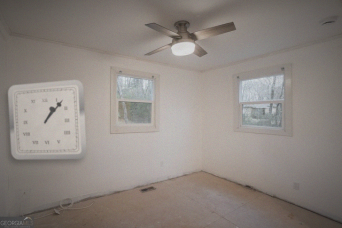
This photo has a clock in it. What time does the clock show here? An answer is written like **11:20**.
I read **1:07**
